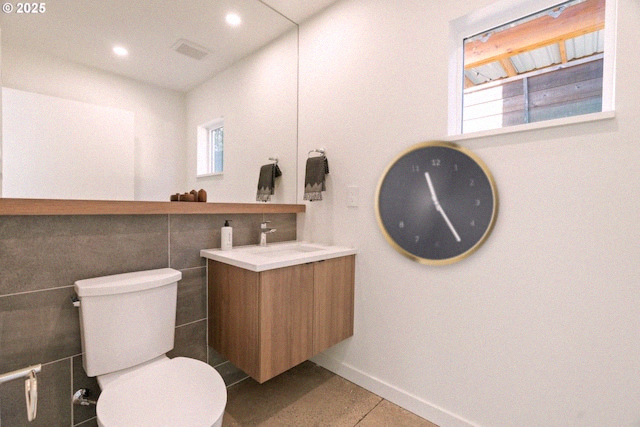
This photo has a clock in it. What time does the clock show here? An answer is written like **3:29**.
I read **11:25**
